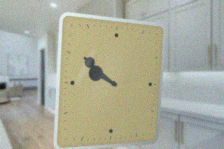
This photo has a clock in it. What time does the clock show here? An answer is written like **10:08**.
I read **9:51**
